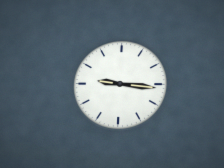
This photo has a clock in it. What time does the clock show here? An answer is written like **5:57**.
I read **9:16**
